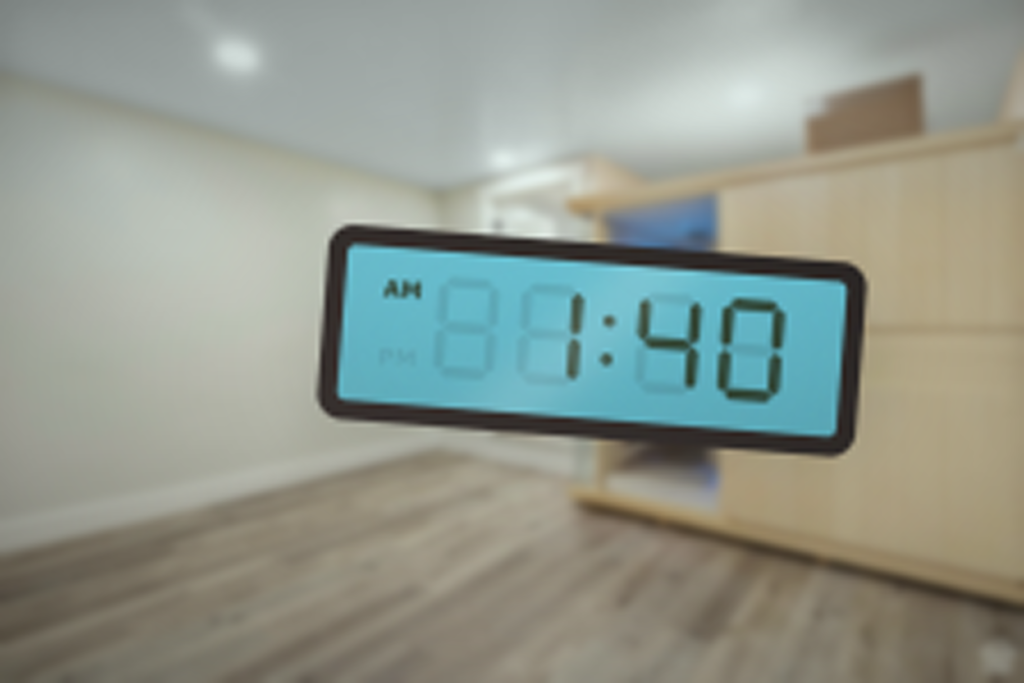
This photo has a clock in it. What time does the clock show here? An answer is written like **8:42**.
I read **1:40**
